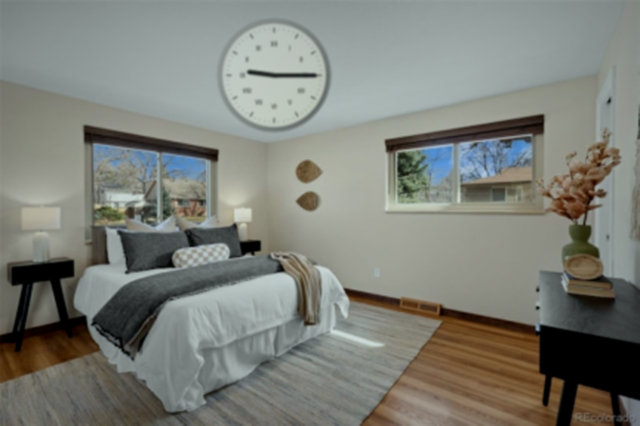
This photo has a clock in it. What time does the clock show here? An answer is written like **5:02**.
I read **9:15**
